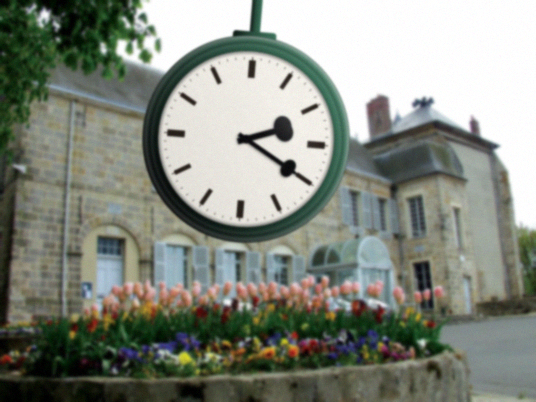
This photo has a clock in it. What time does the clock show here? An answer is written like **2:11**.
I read **2:20**
